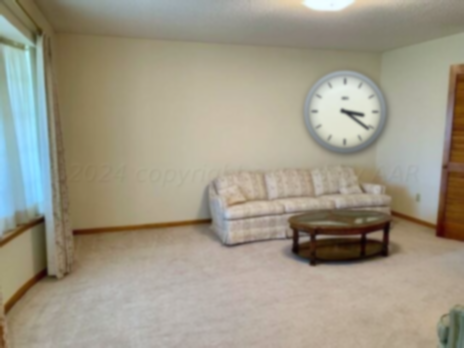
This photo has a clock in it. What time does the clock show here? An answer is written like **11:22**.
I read **3:21**
